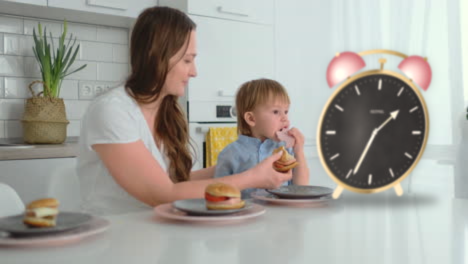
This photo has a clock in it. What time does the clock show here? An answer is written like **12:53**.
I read **1:34**
